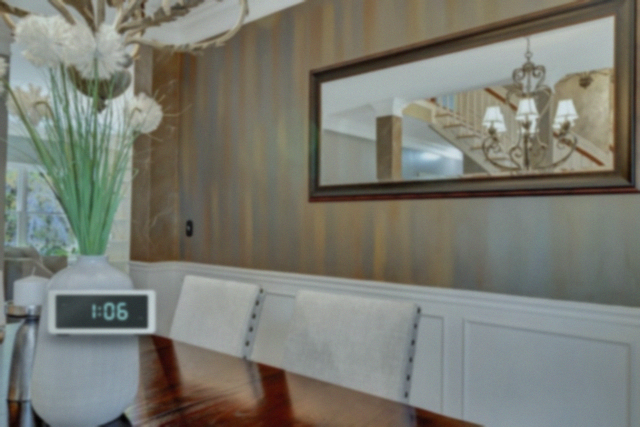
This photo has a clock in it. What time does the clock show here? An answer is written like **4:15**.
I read **1:06**
